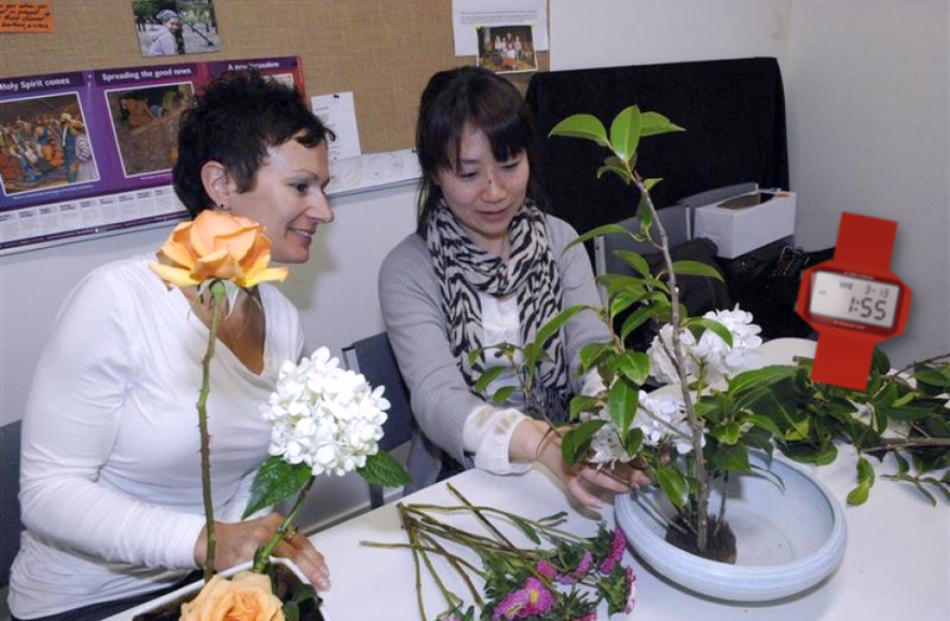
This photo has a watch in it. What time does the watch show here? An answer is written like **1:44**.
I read **1:55**
